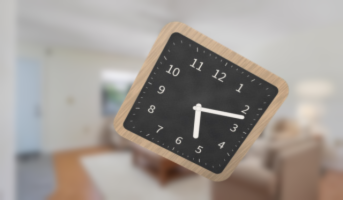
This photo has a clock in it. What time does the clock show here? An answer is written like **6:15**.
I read **5:12**
